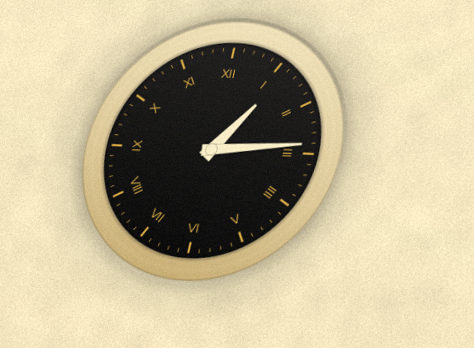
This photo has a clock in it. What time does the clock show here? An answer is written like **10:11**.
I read **1:14**
